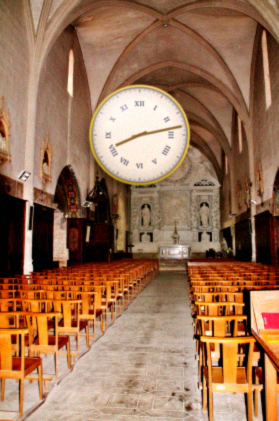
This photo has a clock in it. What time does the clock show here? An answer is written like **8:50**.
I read **8:13**
